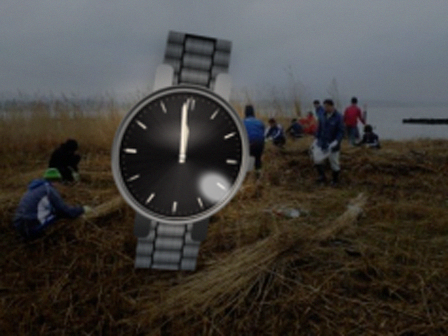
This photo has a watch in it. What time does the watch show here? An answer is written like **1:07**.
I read **11:59**
